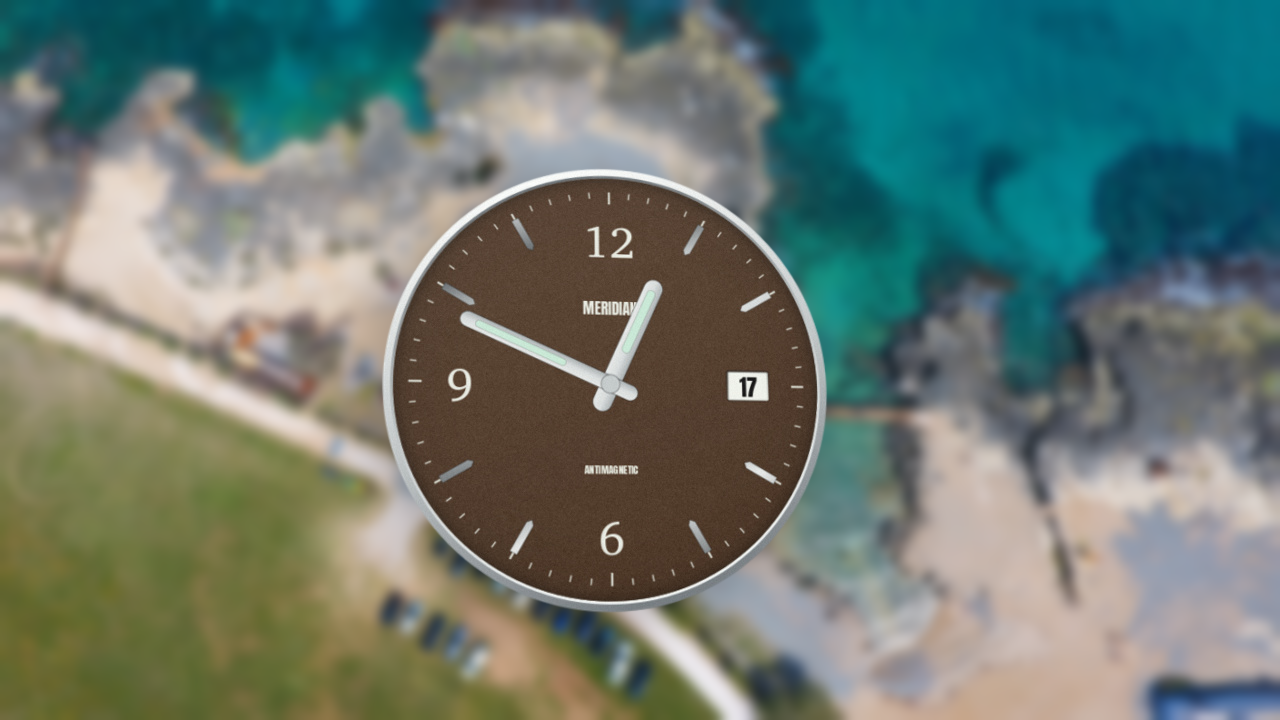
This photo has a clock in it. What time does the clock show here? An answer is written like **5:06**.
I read **12:49**
